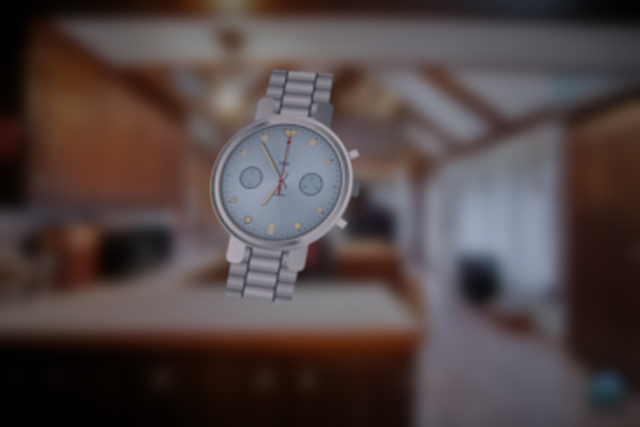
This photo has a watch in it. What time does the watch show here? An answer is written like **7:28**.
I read **6:54**
